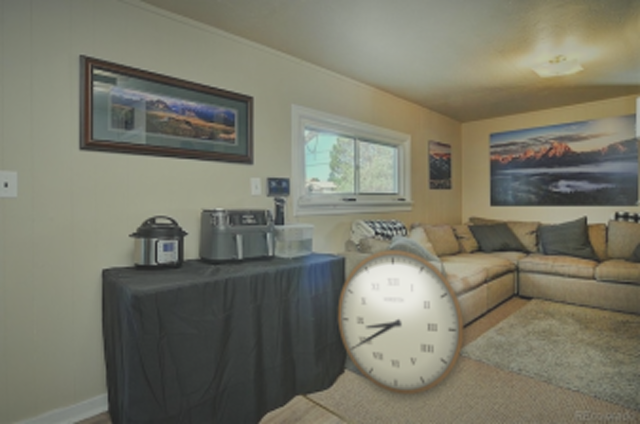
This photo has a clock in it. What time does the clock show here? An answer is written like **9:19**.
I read **8:40**
